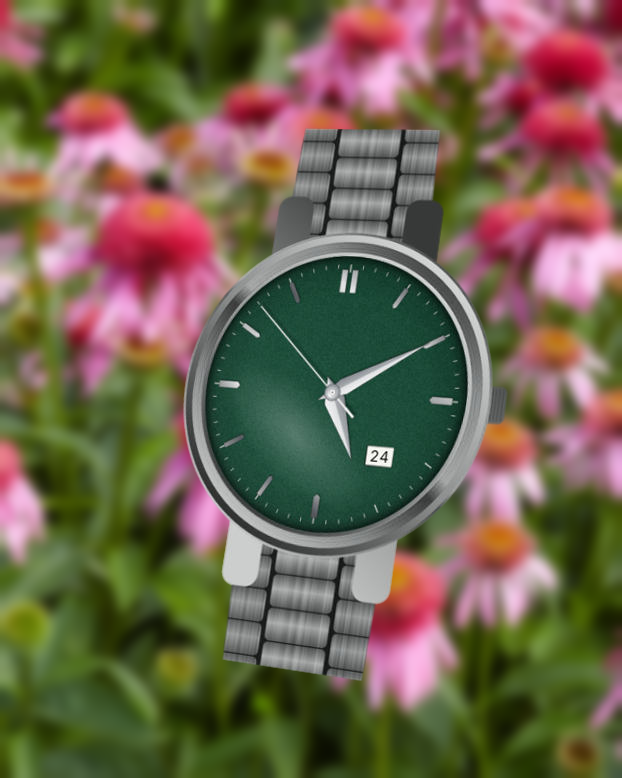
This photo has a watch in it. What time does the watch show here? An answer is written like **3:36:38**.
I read **5:09:52**
